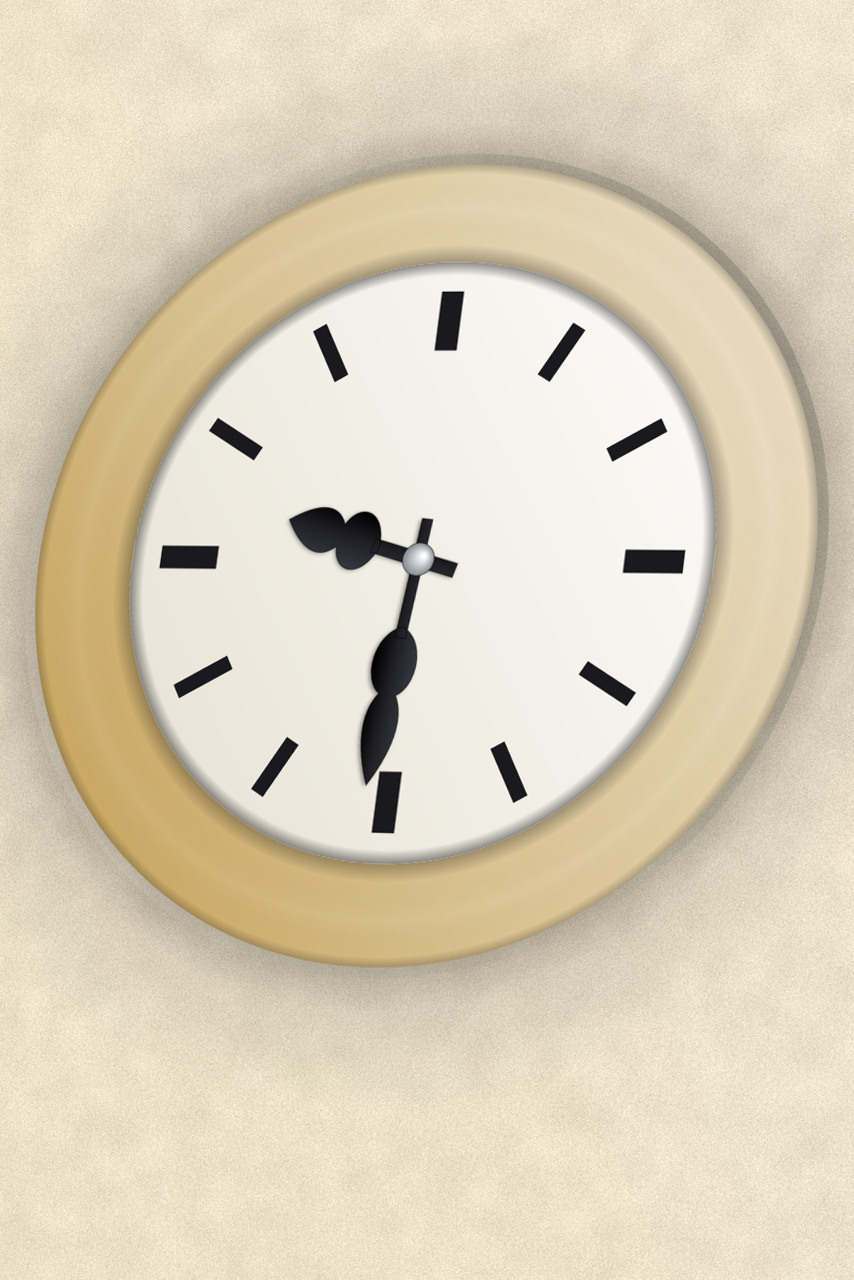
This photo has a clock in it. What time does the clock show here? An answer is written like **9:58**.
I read **9:31**
